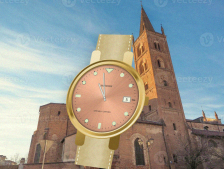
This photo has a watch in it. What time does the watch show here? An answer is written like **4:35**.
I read **10:58**
